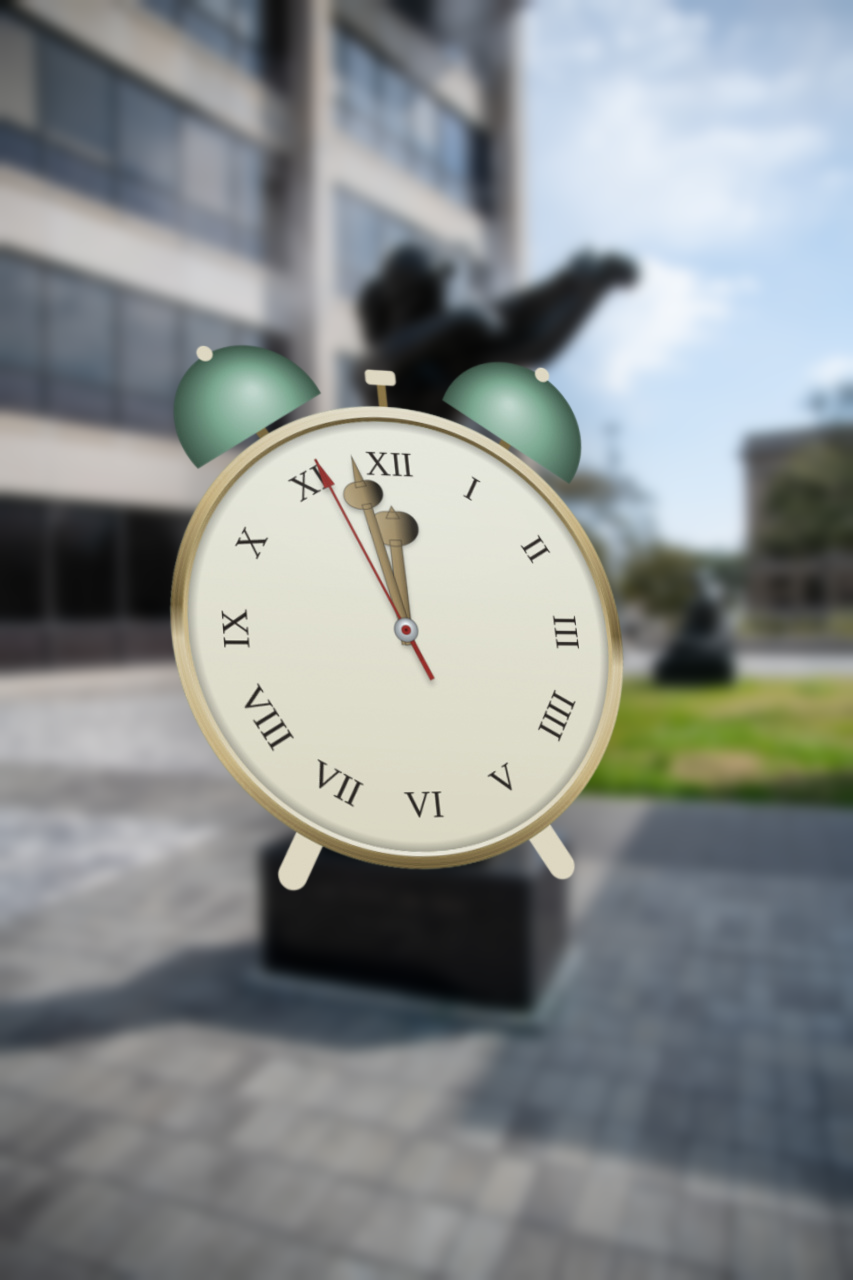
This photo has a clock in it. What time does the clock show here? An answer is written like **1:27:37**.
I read **11:57:56**
